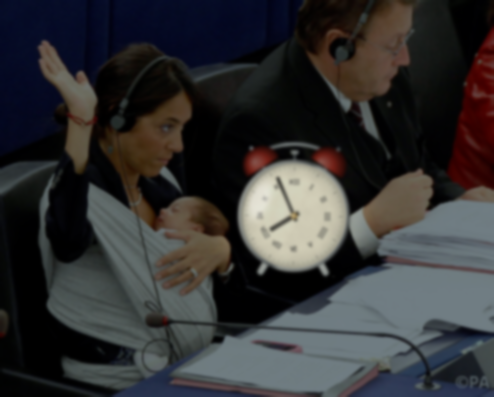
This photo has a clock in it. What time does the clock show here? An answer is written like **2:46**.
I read **7:56**
